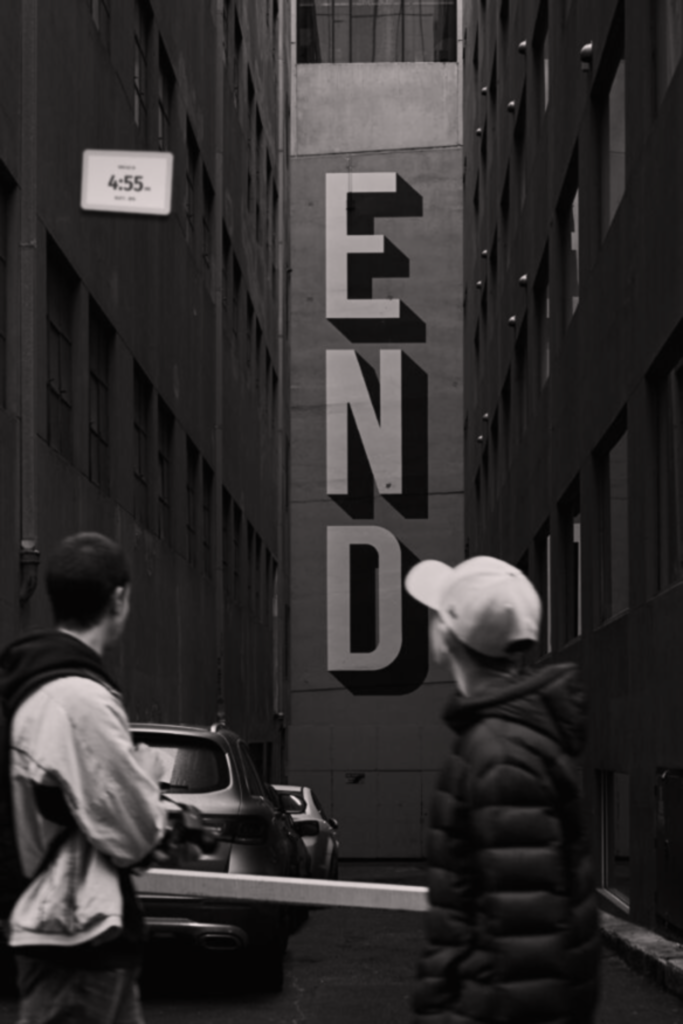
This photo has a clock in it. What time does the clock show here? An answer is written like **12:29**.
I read **4:55**
